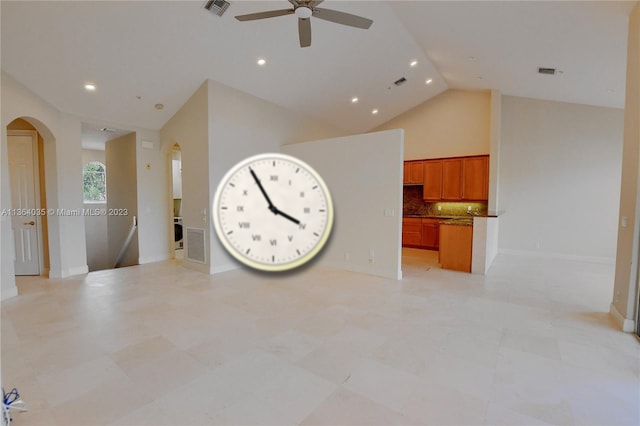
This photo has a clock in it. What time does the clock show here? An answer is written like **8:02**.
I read **3:55**
